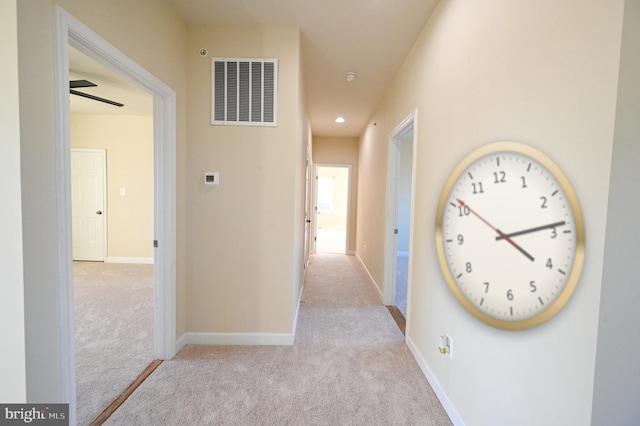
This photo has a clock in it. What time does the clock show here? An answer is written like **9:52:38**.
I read **4:13:51**
